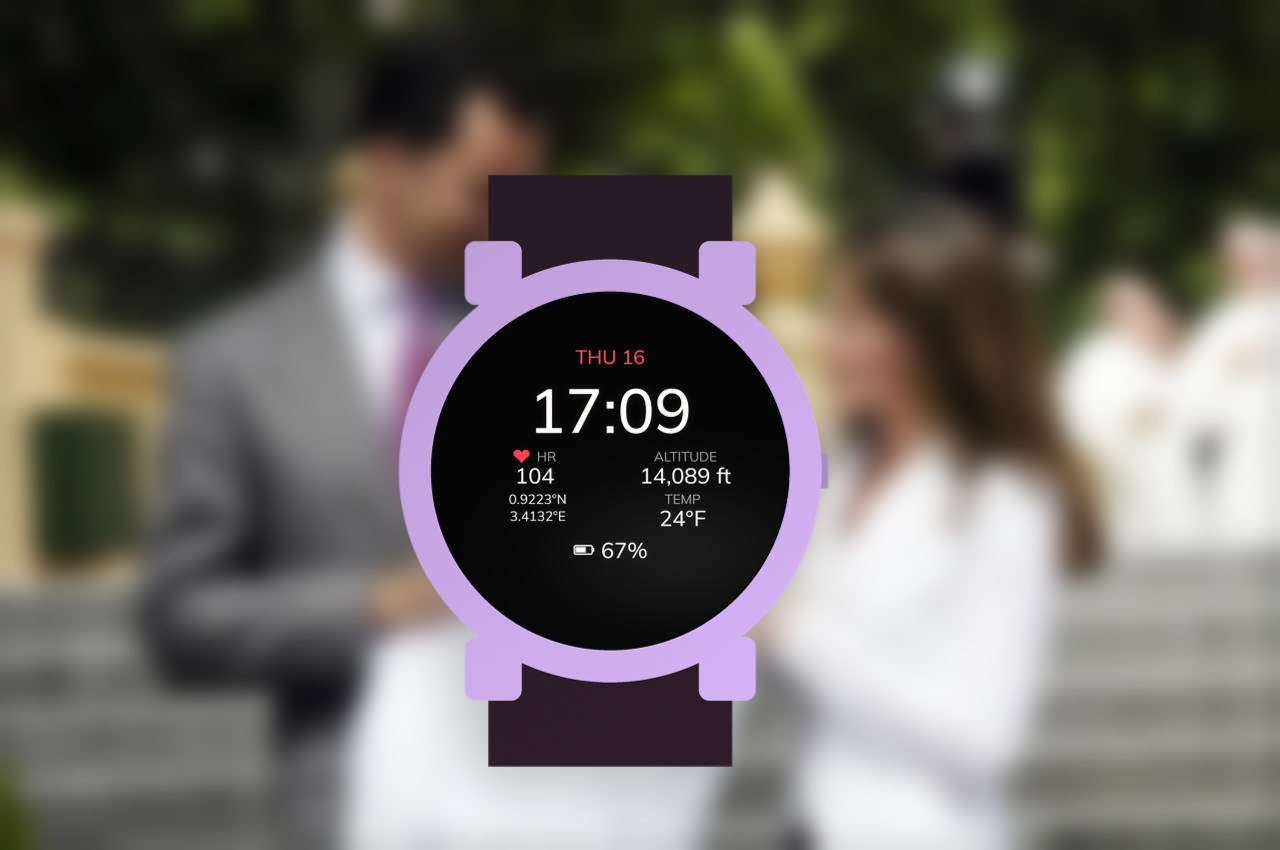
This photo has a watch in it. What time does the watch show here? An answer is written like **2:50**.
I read **17:09**
